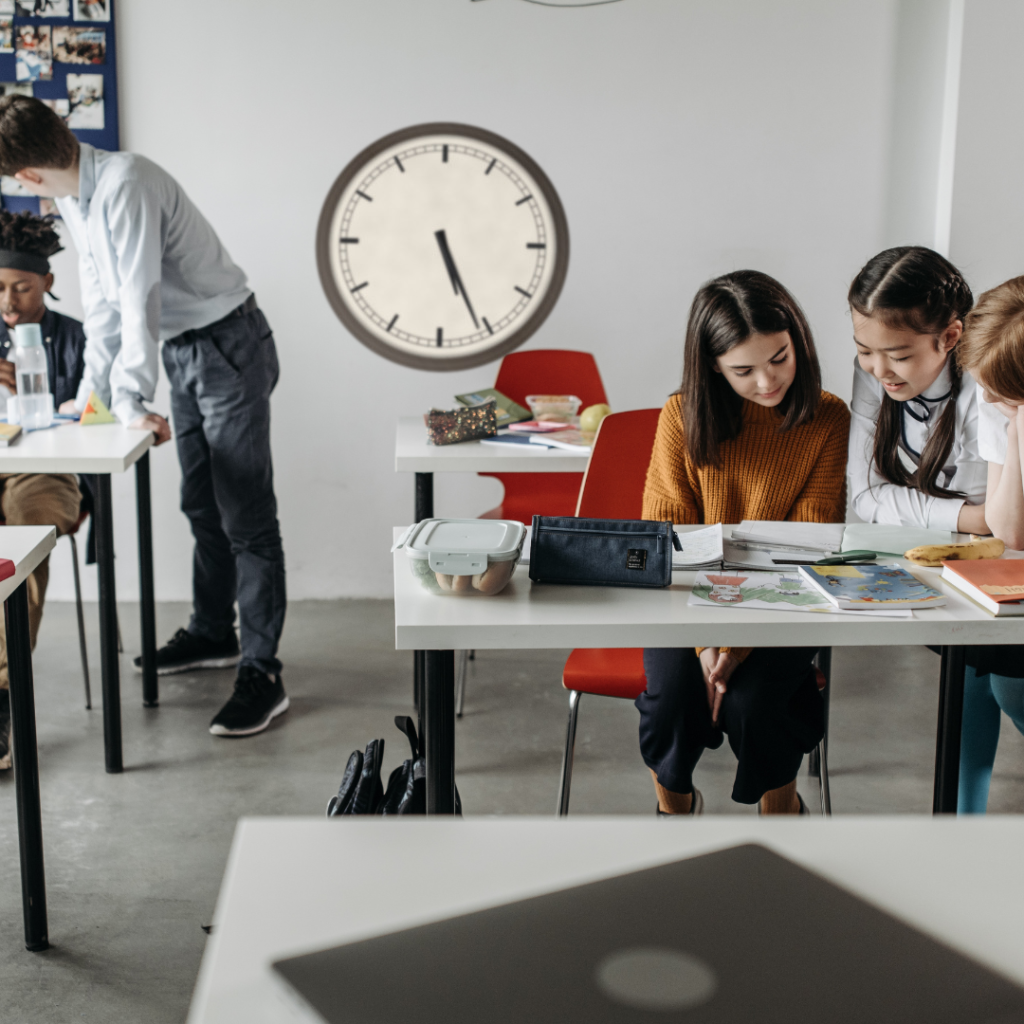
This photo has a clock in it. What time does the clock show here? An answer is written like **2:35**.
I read **5:26**
